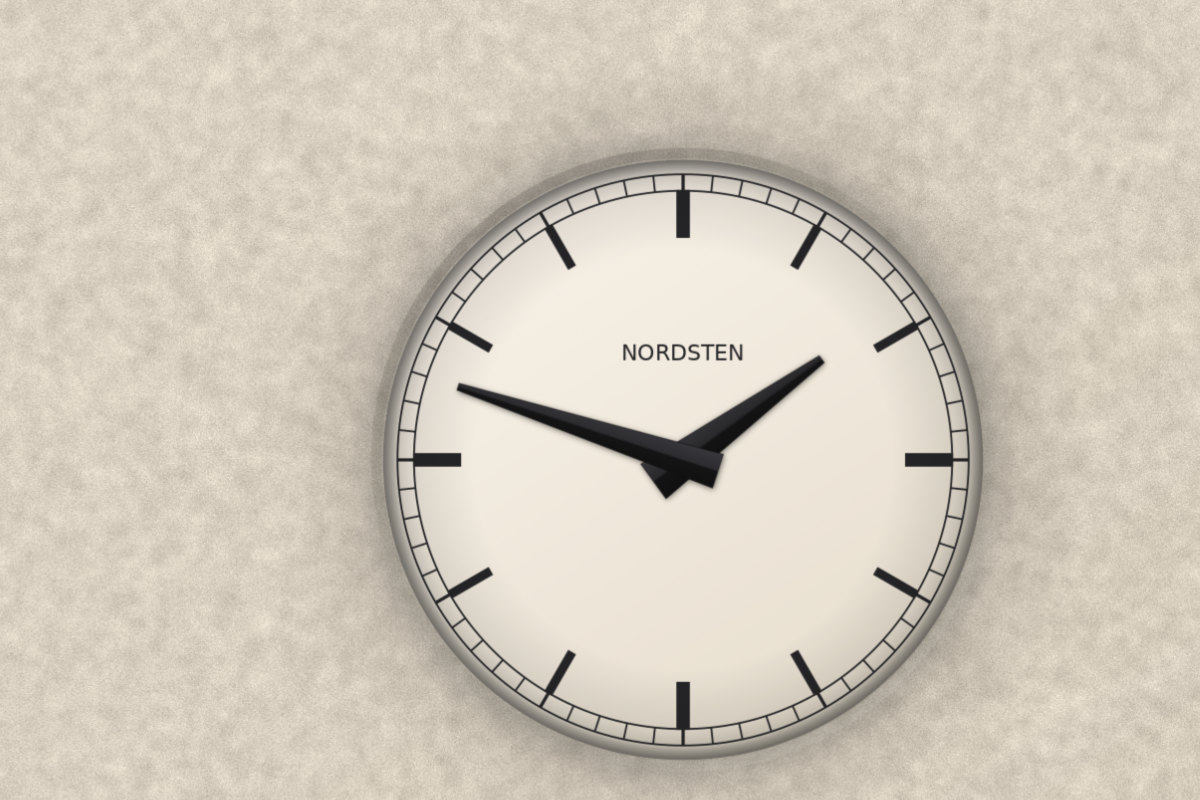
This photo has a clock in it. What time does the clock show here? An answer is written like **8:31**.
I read **1:48**
